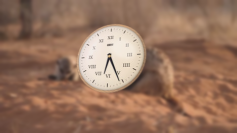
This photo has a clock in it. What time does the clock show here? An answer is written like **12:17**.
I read **6:26**
